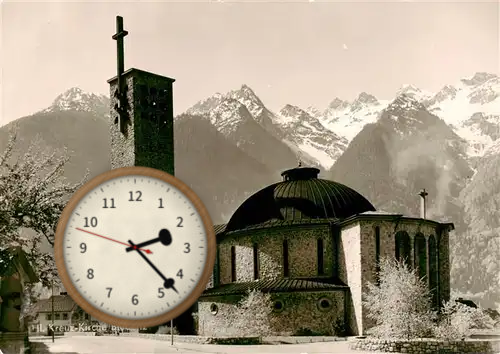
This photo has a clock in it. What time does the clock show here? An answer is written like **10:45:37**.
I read **2:22:48**
